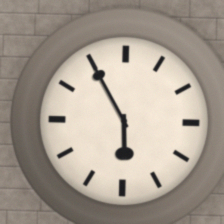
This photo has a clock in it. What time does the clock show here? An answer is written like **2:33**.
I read **5:55**
